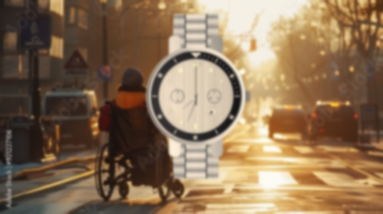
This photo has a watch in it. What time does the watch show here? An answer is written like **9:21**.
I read **7:33**
